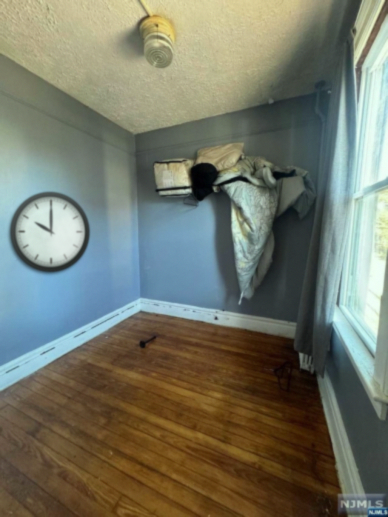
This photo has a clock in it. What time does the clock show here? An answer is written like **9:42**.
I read **10:00**
